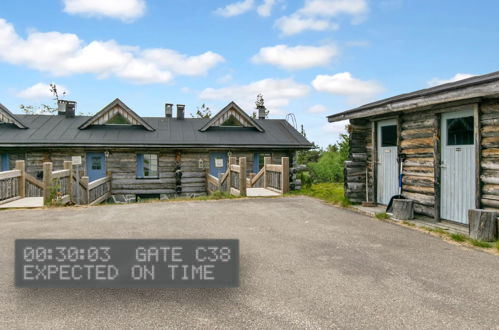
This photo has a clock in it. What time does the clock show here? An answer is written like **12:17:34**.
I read **0:30:03**
